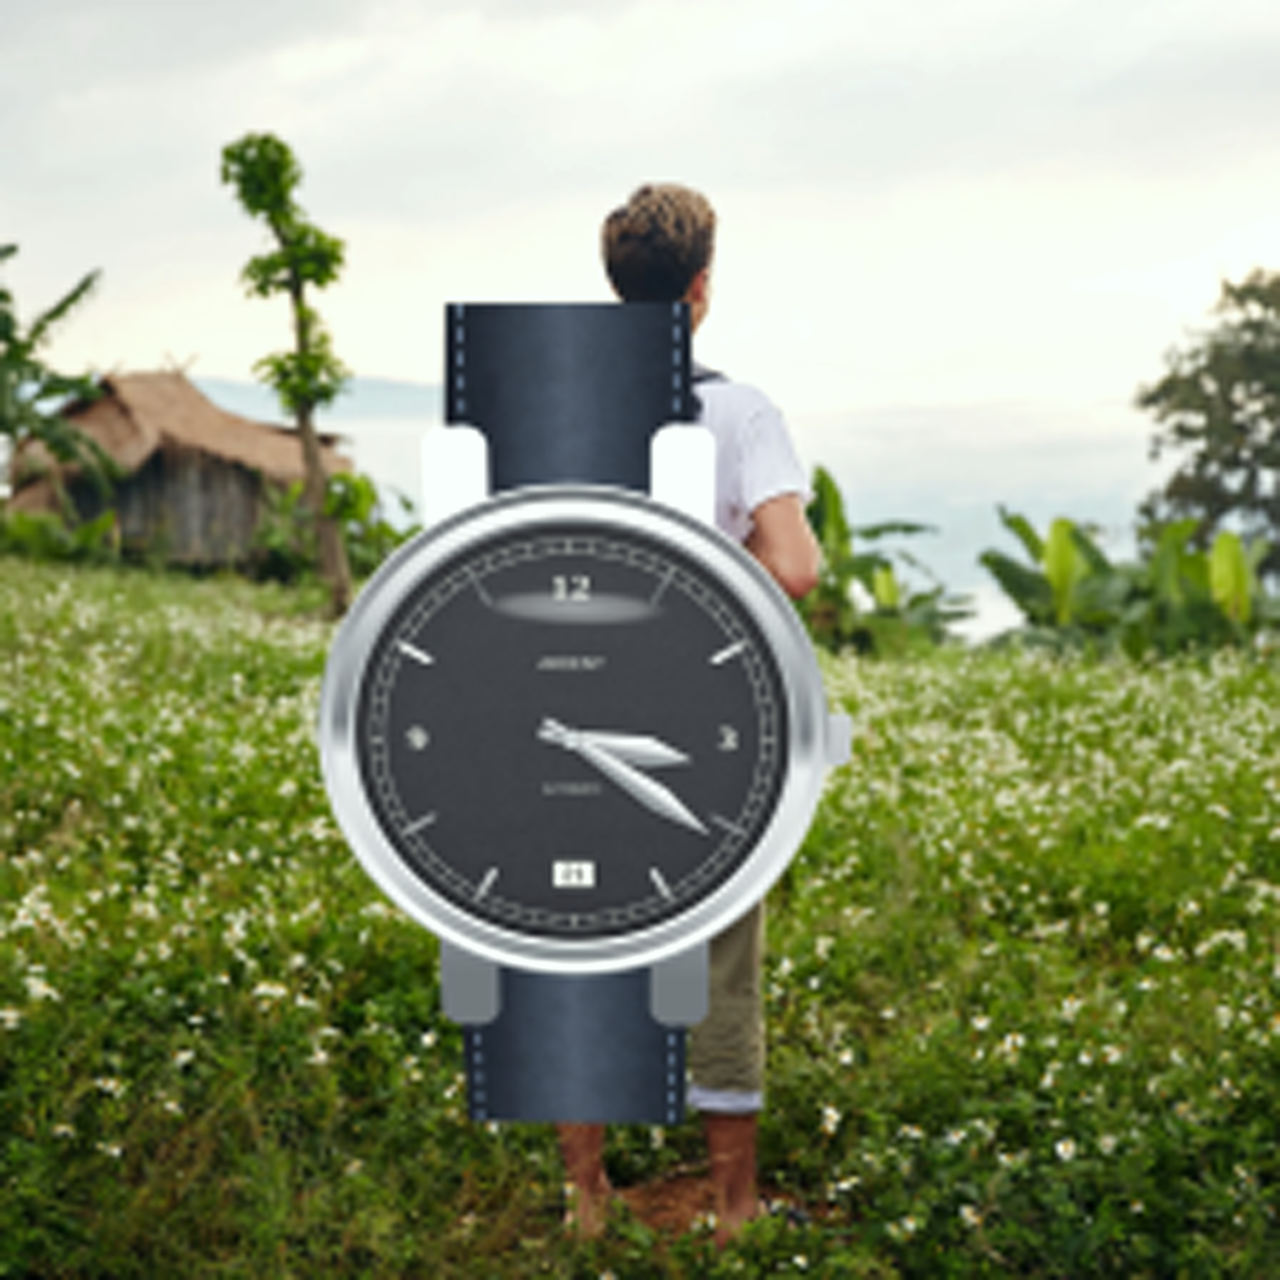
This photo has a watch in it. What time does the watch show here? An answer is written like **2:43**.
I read **3:21**
